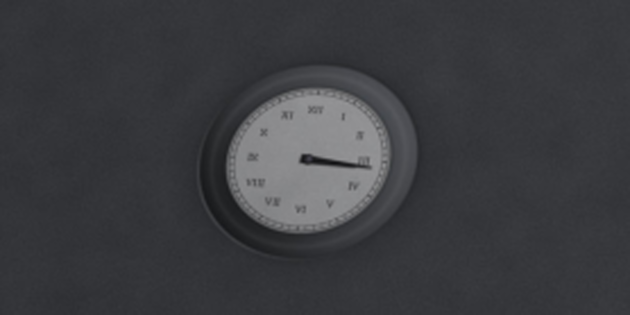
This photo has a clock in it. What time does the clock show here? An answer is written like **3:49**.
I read **3:16**
